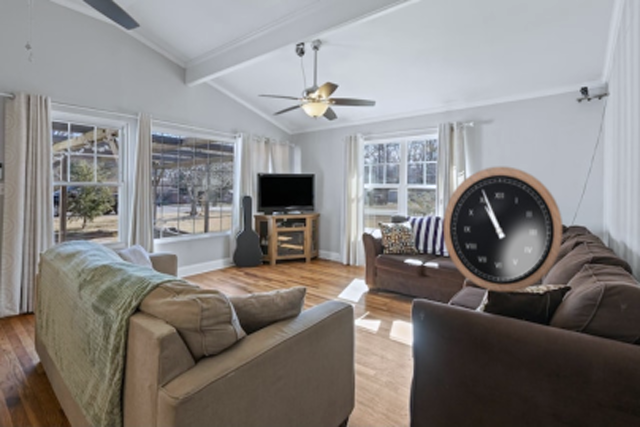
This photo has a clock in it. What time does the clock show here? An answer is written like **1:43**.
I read **10:56**
